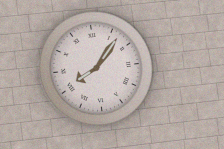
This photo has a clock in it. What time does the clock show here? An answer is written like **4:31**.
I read **8:07**
